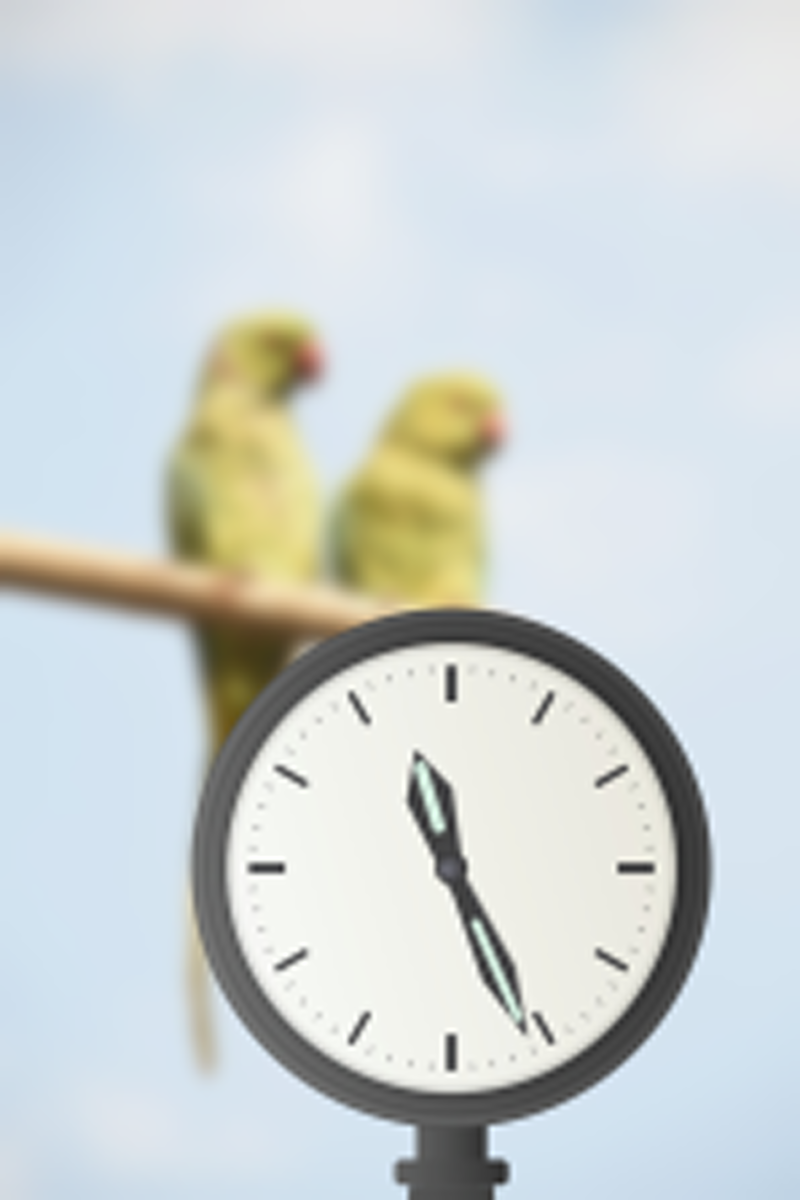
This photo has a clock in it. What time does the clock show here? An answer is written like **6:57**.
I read **11:26**
